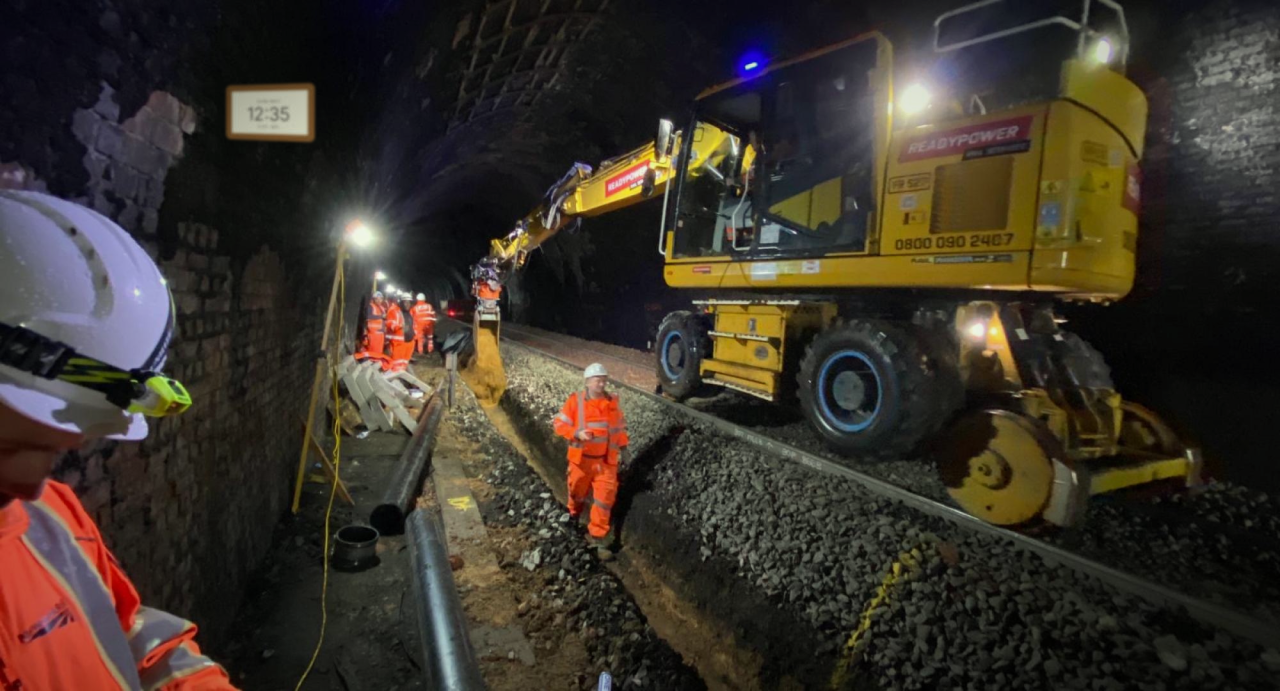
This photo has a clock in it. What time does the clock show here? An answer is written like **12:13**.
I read **12:35**
